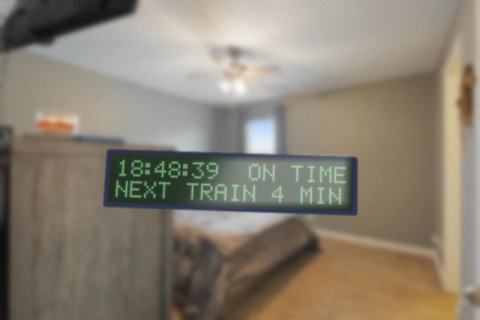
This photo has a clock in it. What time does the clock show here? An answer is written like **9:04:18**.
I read **18:48:39**
